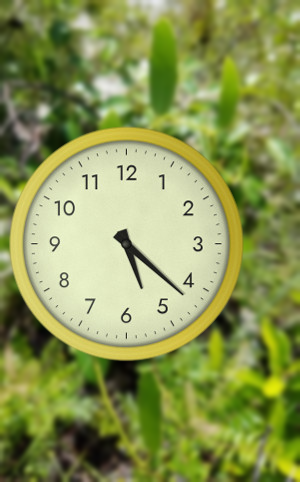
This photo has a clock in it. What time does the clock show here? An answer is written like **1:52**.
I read **5:22**
